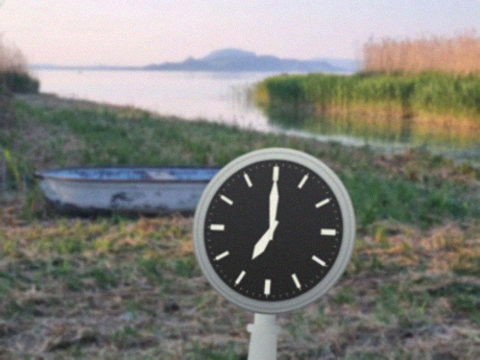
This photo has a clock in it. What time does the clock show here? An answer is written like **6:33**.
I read **7:00**
